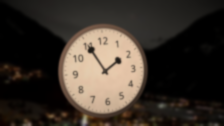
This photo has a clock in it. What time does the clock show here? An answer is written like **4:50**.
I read **1:55**
